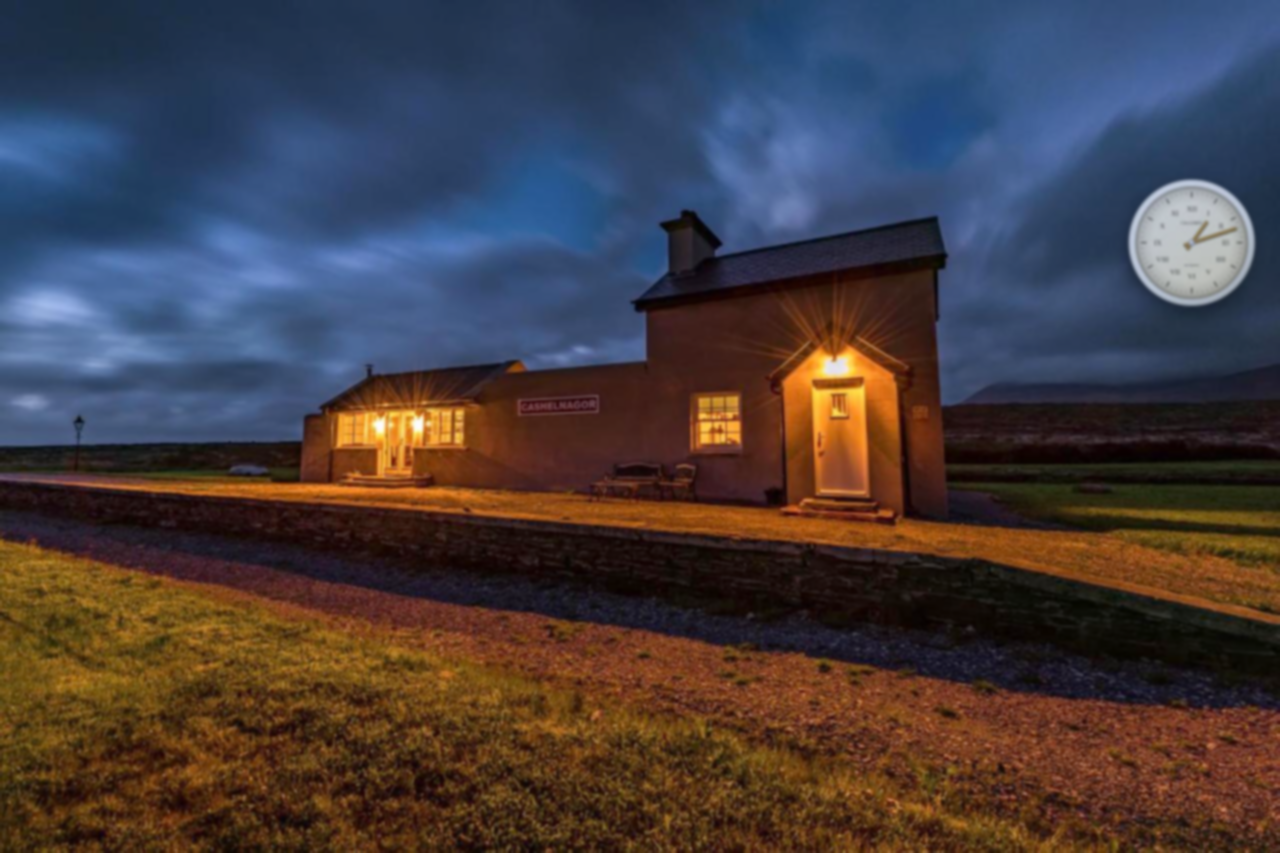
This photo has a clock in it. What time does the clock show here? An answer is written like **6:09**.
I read **1:12**
